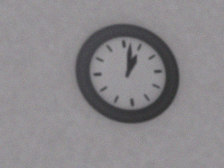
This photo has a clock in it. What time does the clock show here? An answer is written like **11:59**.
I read **1:02**
